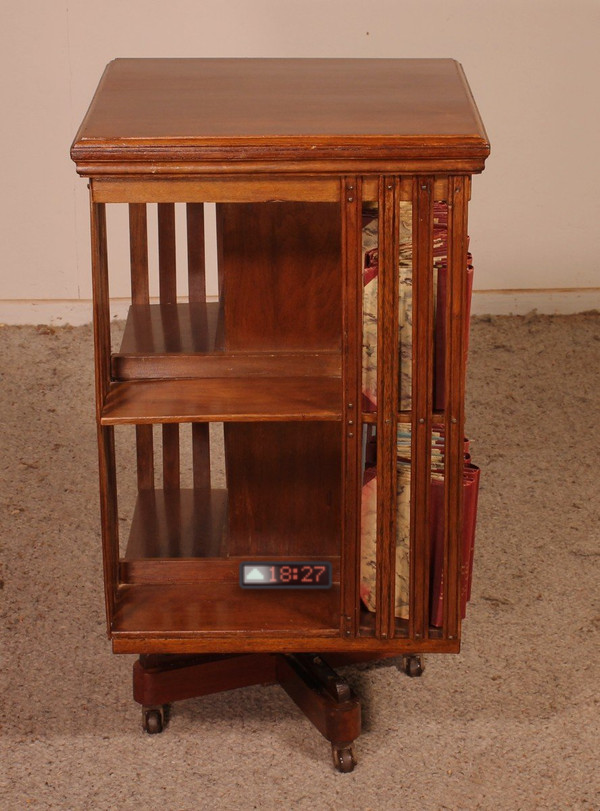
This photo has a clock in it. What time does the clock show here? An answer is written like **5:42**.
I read **18:27**
